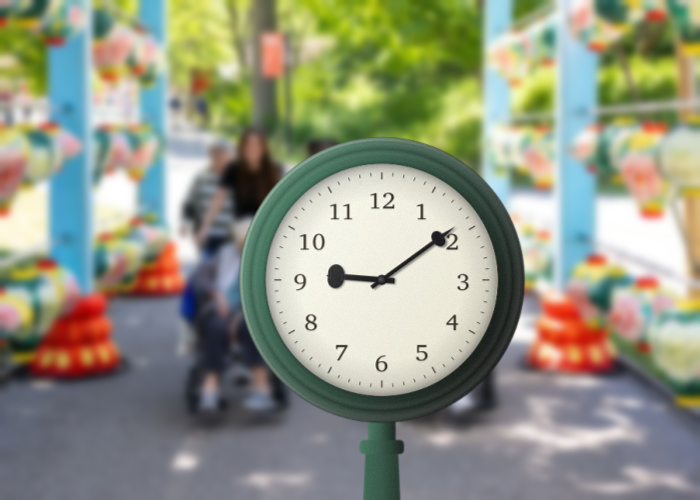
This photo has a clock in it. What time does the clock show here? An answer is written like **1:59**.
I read **9:09**
